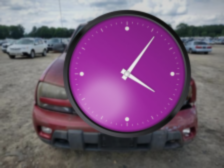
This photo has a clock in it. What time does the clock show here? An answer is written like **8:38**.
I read **4:06**
